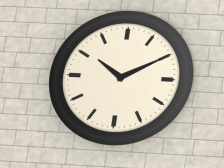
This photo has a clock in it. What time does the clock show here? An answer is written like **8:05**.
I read **10:10**
